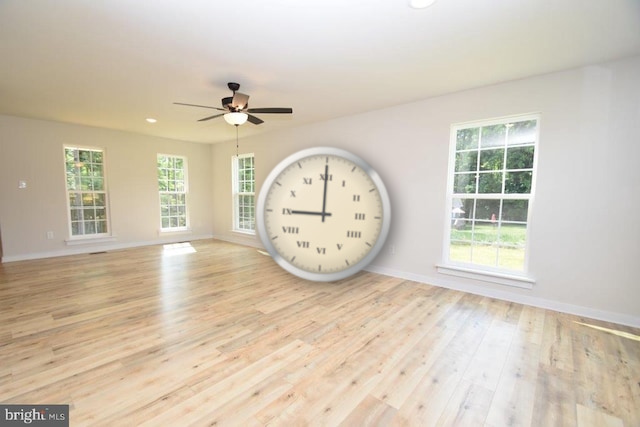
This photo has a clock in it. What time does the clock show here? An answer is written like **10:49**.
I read **9:00**
